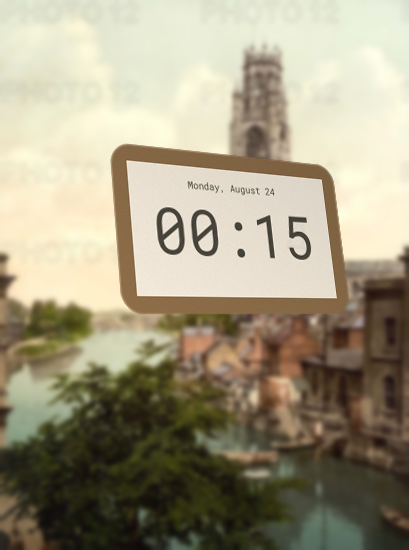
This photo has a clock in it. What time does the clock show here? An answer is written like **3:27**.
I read **0:15**
